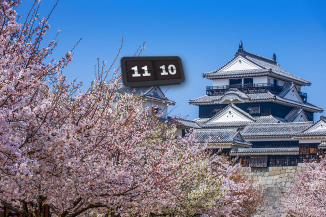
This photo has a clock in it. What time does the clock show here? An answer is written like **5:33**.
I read **11:10**
